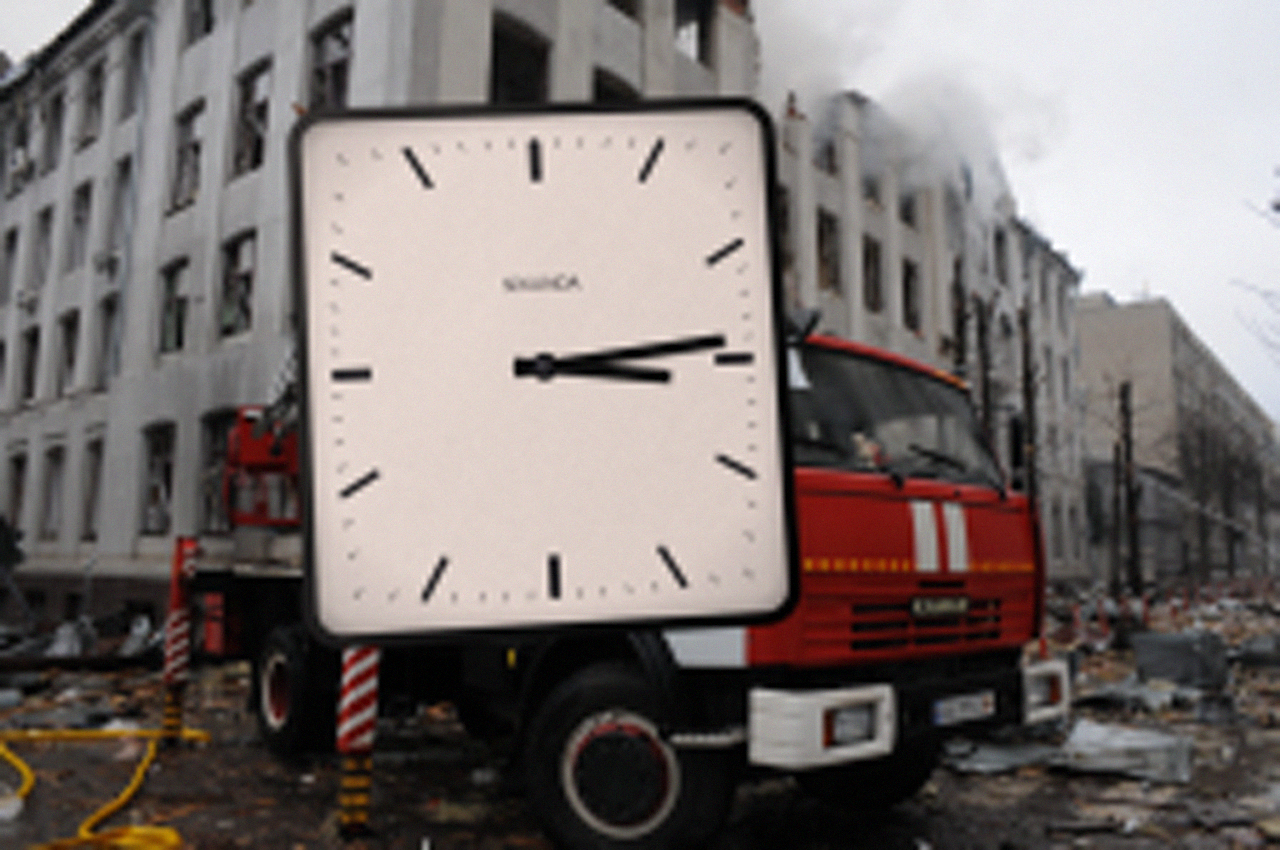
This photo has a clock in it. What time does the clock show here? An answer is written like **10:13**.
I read **3:14**
